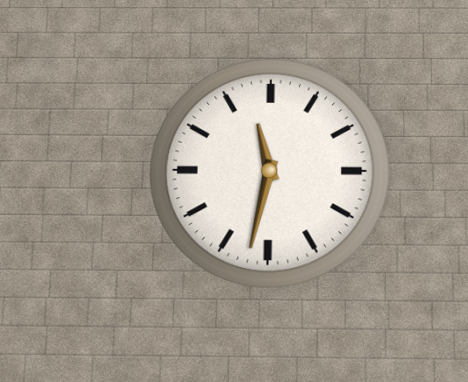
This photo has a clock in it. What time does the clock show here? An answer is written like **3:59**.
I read **11:32**
